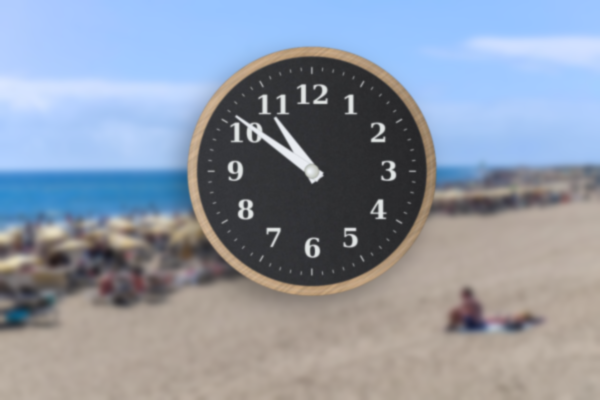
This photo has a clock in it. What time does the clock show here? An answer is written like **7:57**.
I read **10:51**
